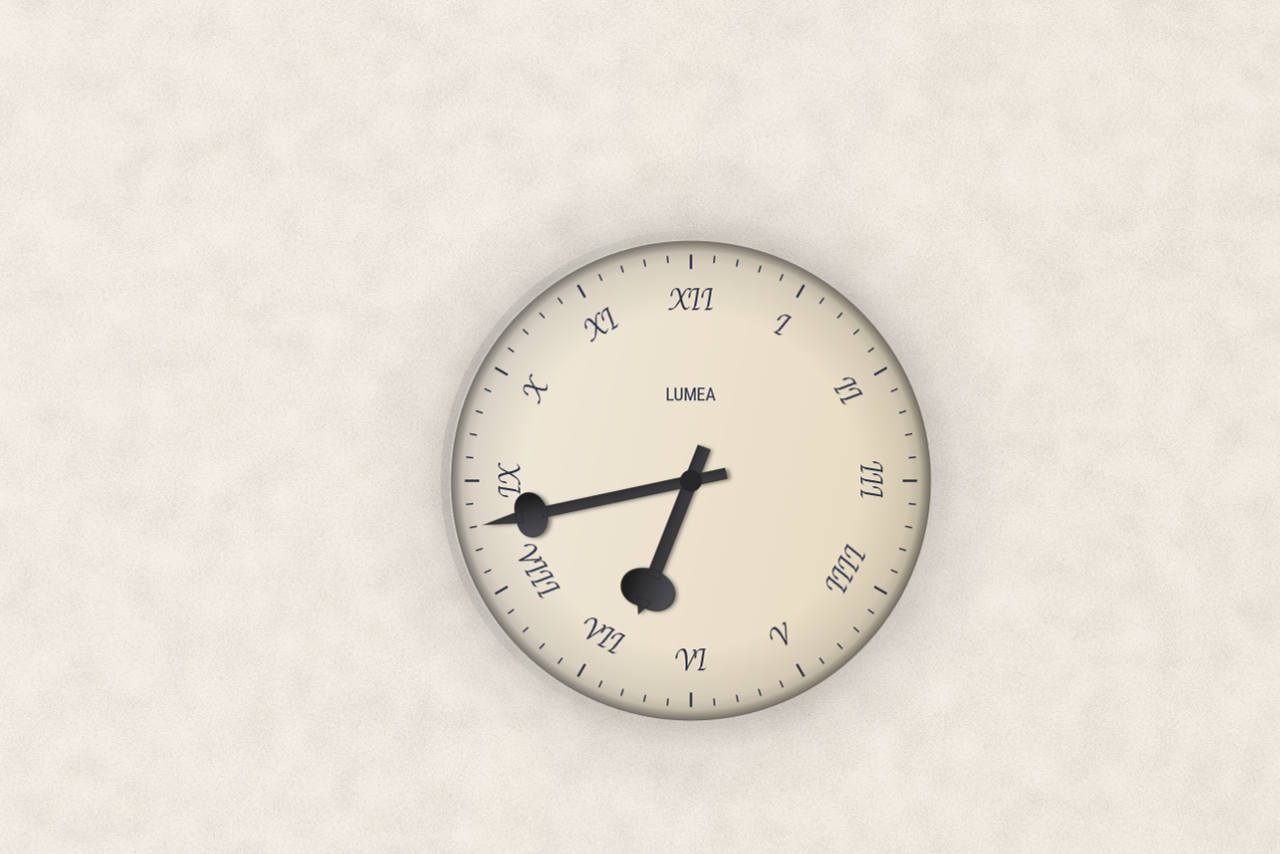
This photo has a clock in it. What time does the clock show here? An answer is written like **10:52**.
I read **6:43**
